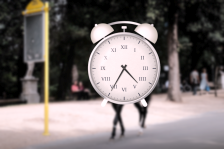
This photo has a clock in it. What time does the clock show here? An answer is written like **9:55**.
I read **4:35**
